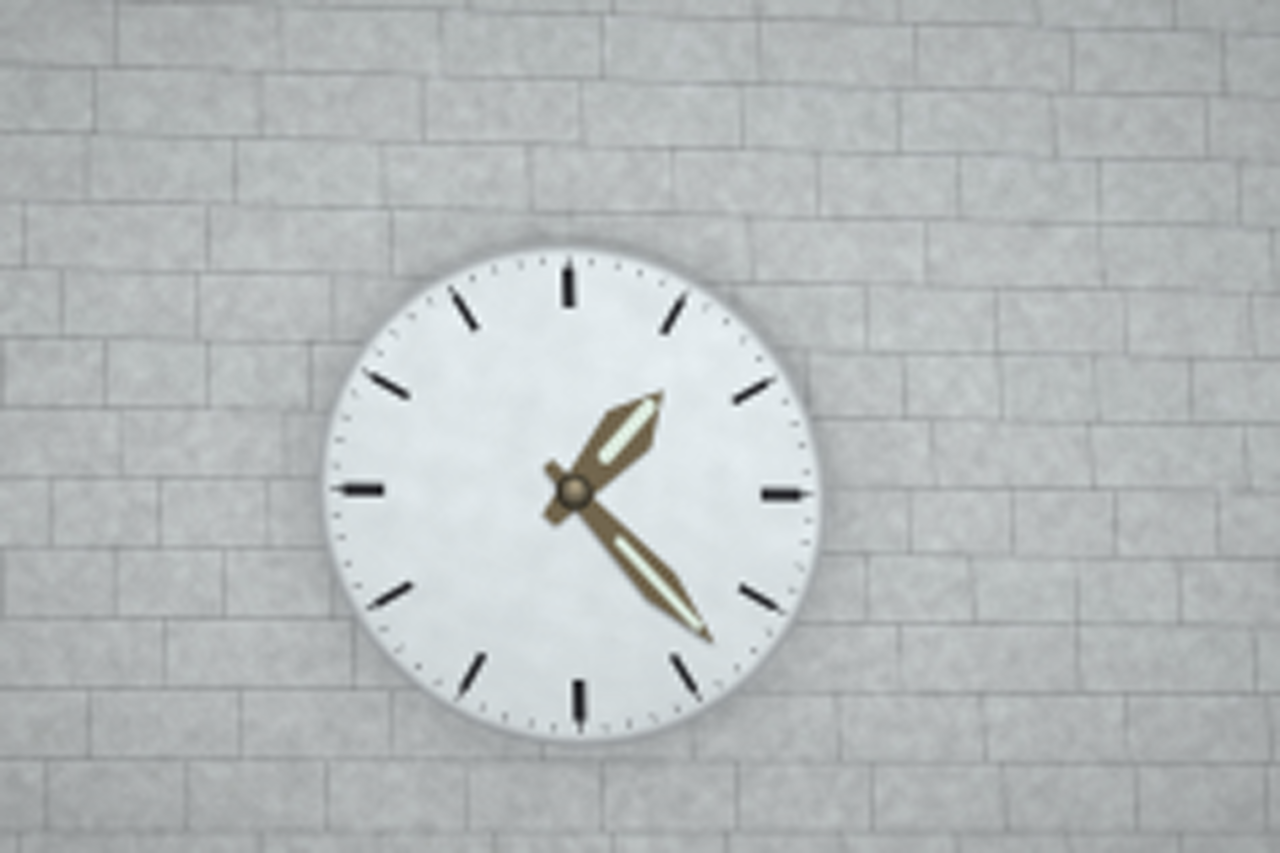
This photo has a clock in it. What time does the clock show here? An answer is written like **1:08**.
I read **1:23**
